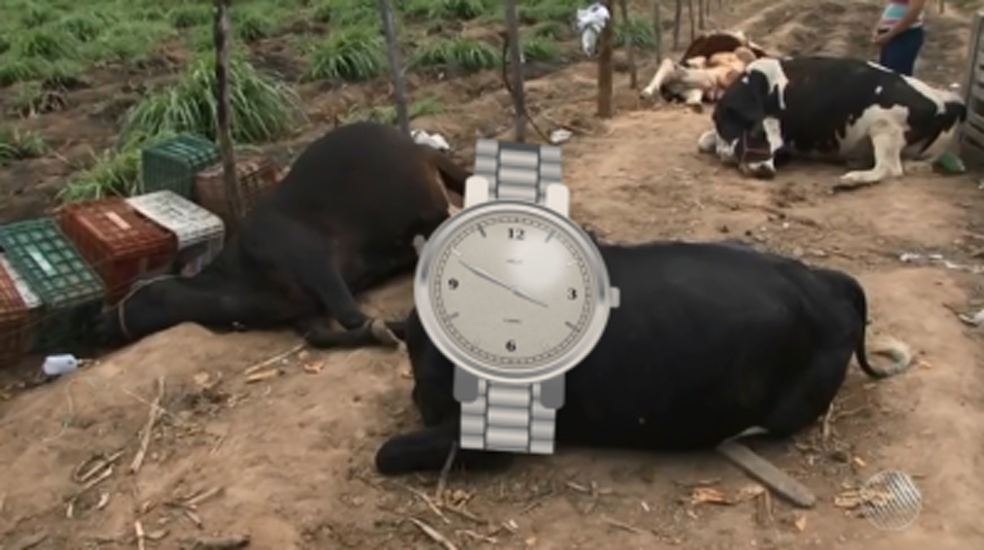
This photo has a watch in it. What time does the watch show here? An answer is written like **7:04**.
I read **3:49**
